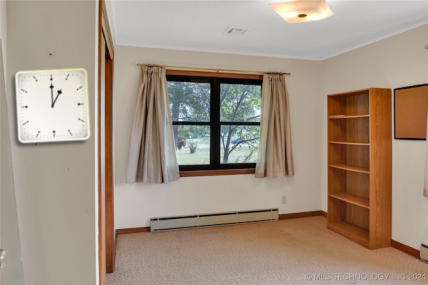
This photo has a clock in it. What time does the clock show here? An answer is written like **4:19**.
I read **1:00**
